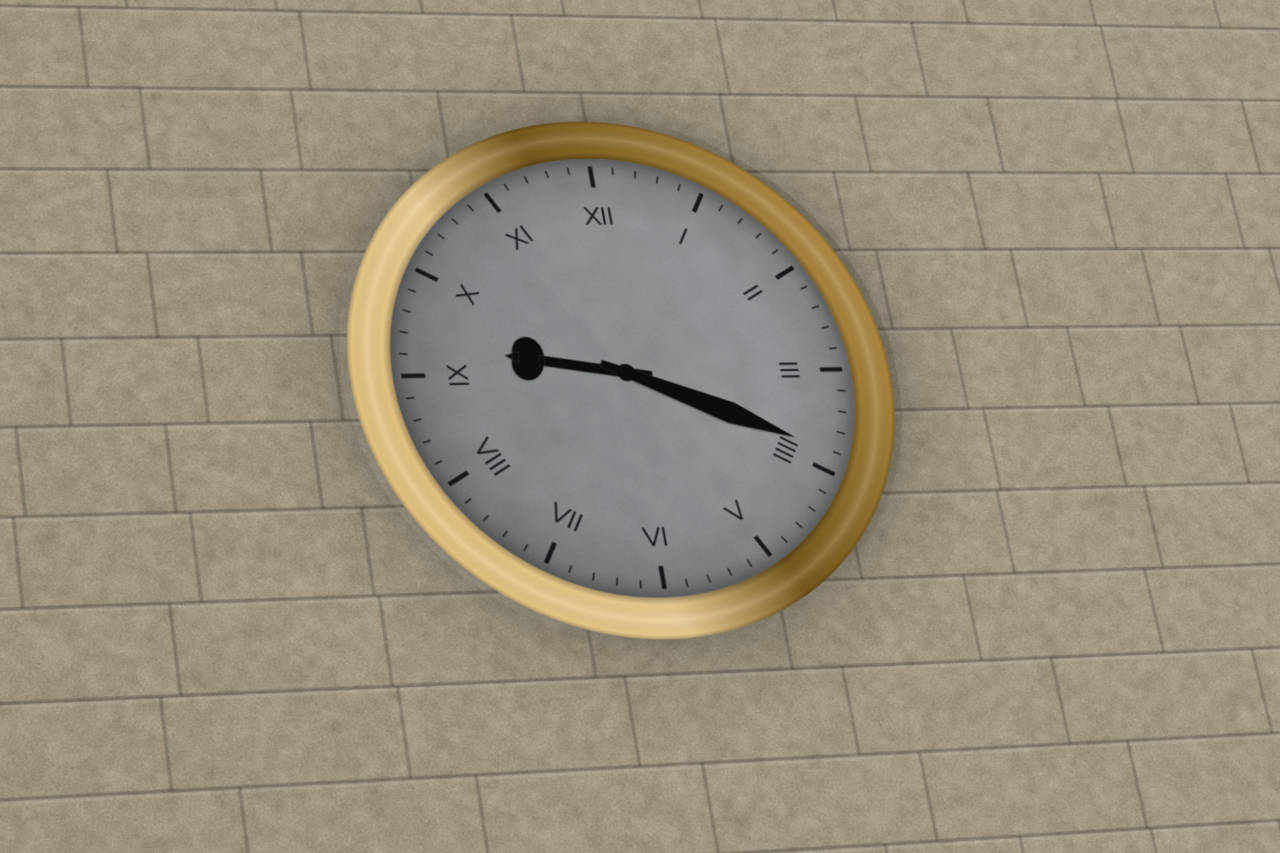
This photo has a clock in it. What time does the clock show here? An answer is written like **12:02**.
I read **9:19**
